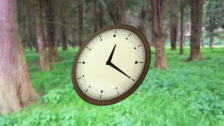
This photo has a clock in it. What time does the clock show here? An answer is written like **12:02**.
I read **12:20**
